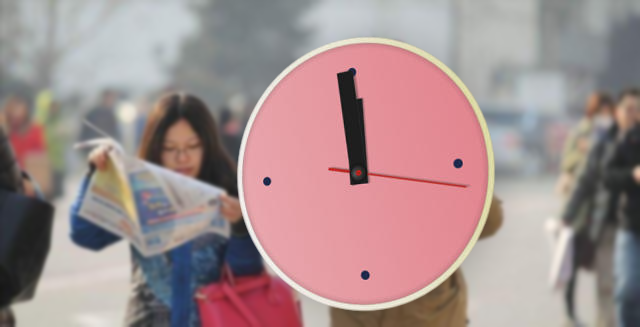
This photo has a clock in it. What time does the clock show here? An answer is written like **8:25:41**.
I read **11:59:17**
